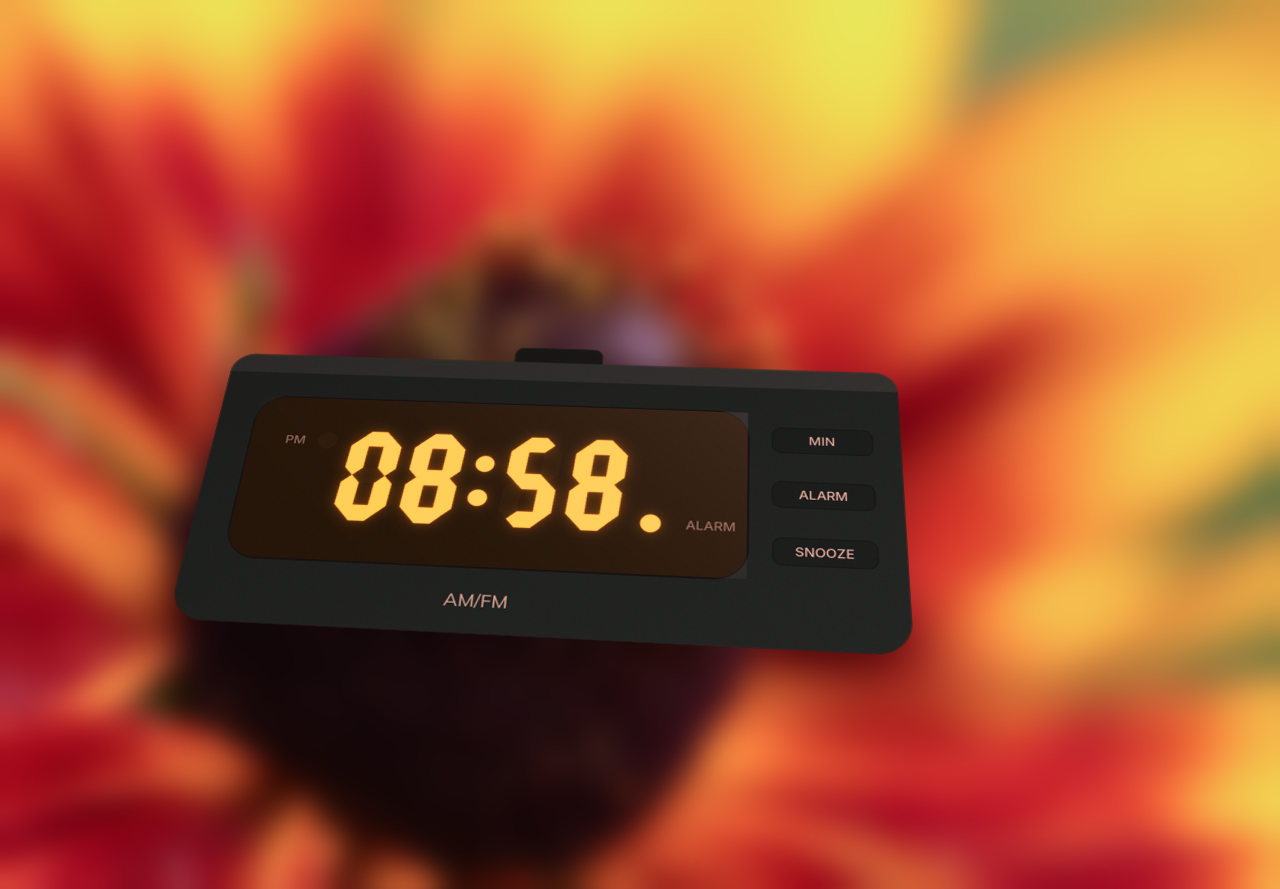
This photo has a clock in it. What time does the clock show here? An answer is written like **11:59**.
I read **8:58**
